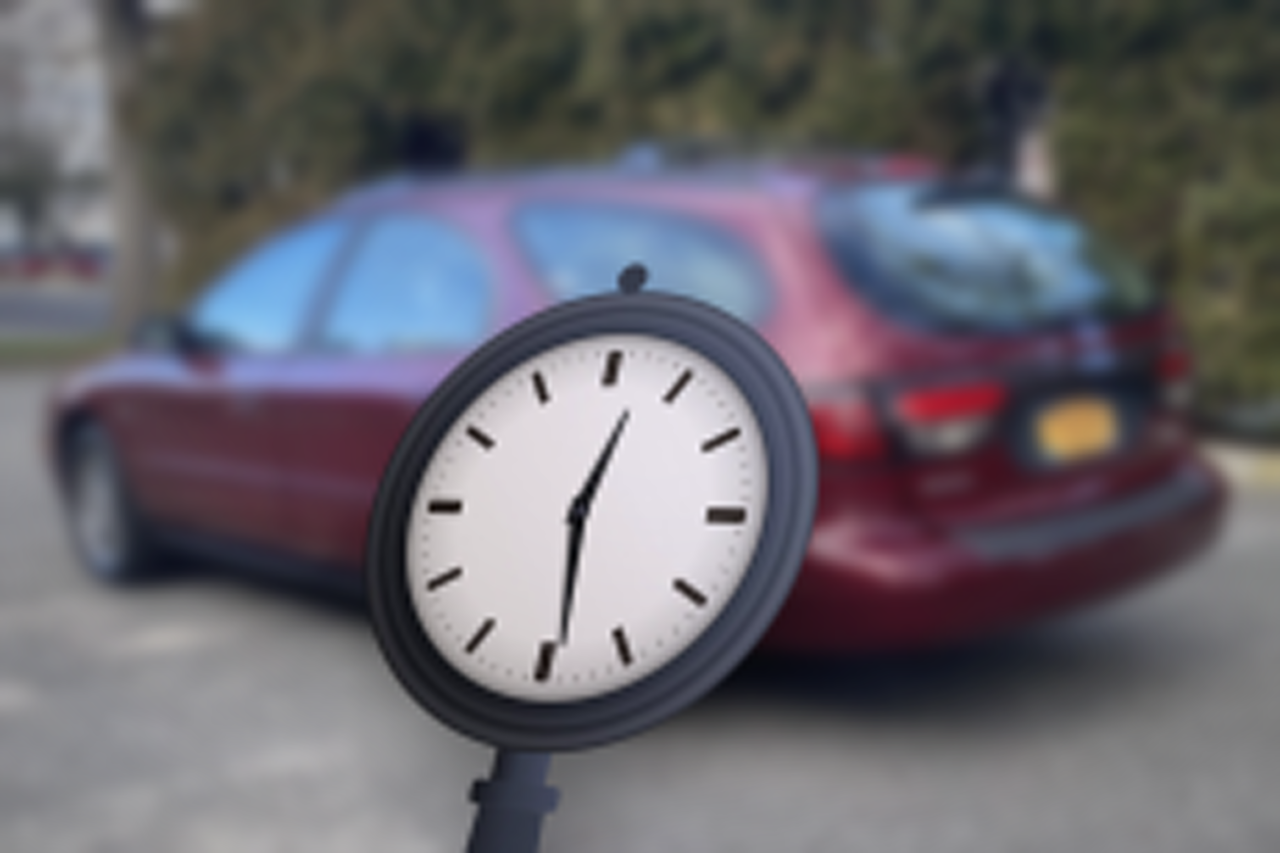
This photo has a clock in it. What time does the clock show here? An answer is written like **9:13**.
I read **12:29**
